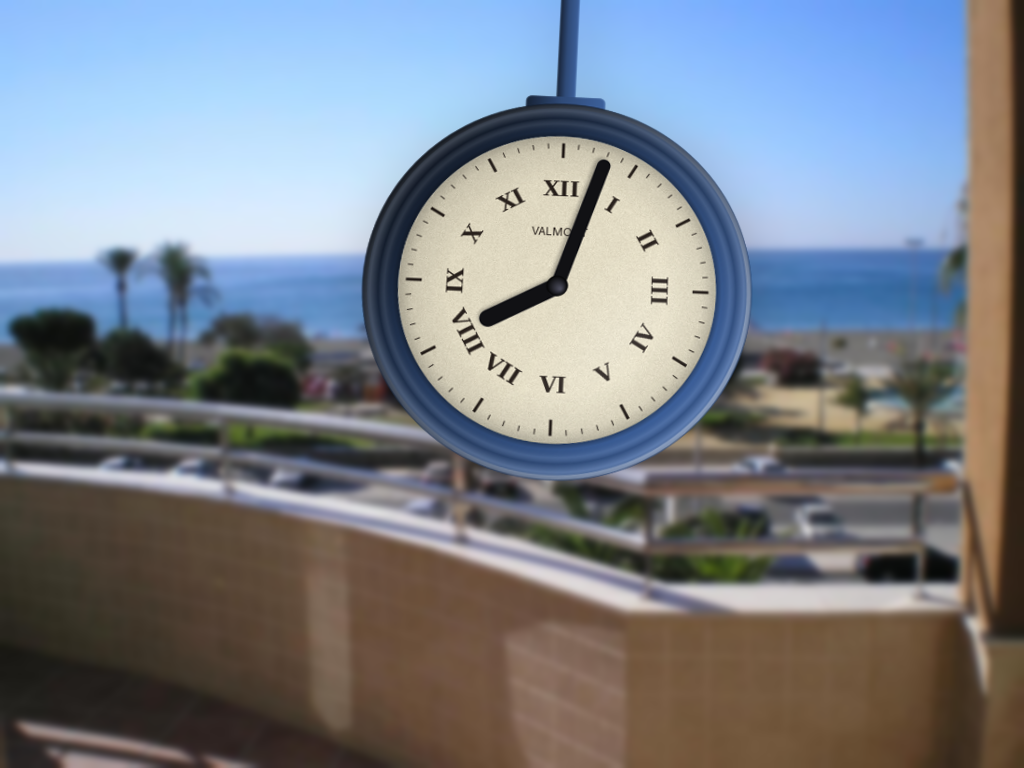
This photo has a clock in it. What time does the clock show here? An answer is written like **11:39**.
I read **8:03**
